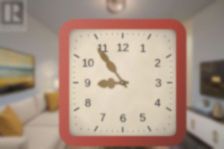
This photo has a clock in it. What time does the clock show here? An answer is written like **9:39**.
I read **8:54**
